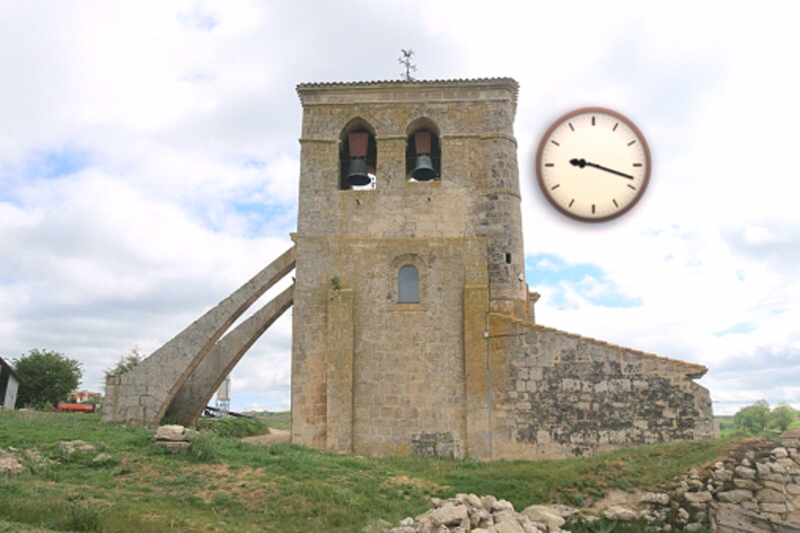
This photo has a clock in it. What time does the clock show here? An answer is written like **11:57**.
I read **9:18**
